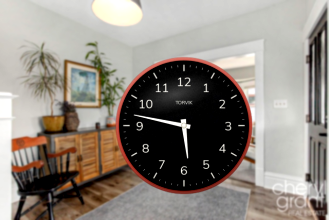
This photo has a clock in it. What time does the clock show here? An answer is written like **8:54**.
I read **5:47**
